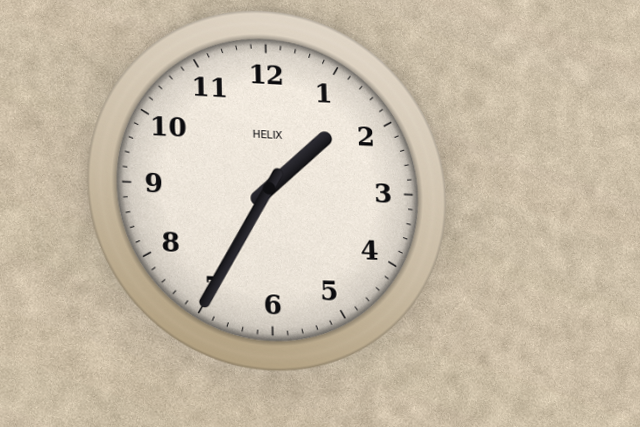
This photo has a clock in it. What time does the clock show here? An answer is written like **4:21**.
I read **1:35**
